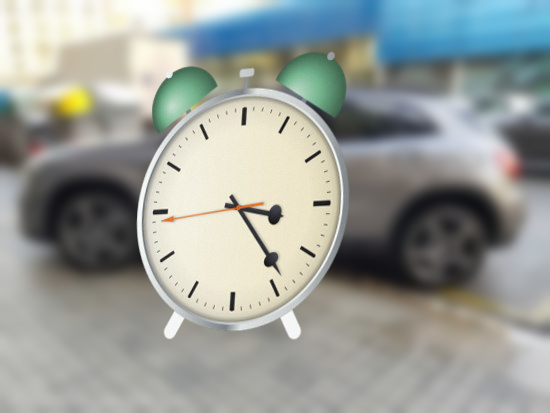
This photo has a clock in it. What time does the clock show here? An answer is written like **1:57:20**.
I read **3:23:44**
